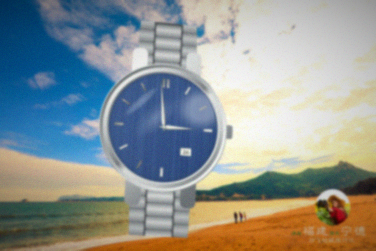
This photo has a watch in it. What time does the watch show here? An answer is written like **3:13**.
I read **2:59**
